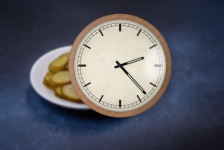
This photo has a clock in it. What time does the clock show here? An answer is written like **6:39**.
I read **2:23**
